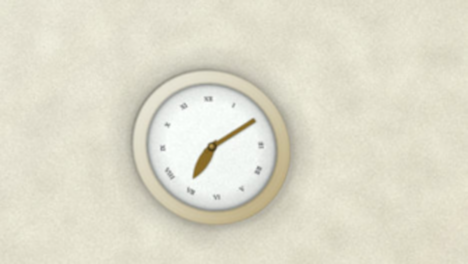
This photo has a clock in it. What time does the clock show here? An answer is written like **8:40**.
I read **7:10**
